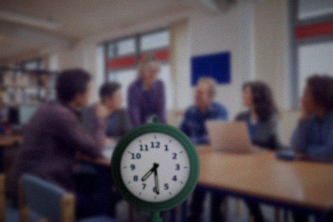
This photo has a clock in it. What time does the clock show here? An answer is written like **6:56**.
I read **7:29**
